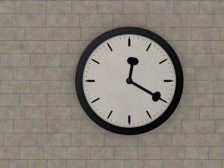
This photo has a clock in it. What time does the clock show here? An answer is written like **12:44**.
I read **12:20**
